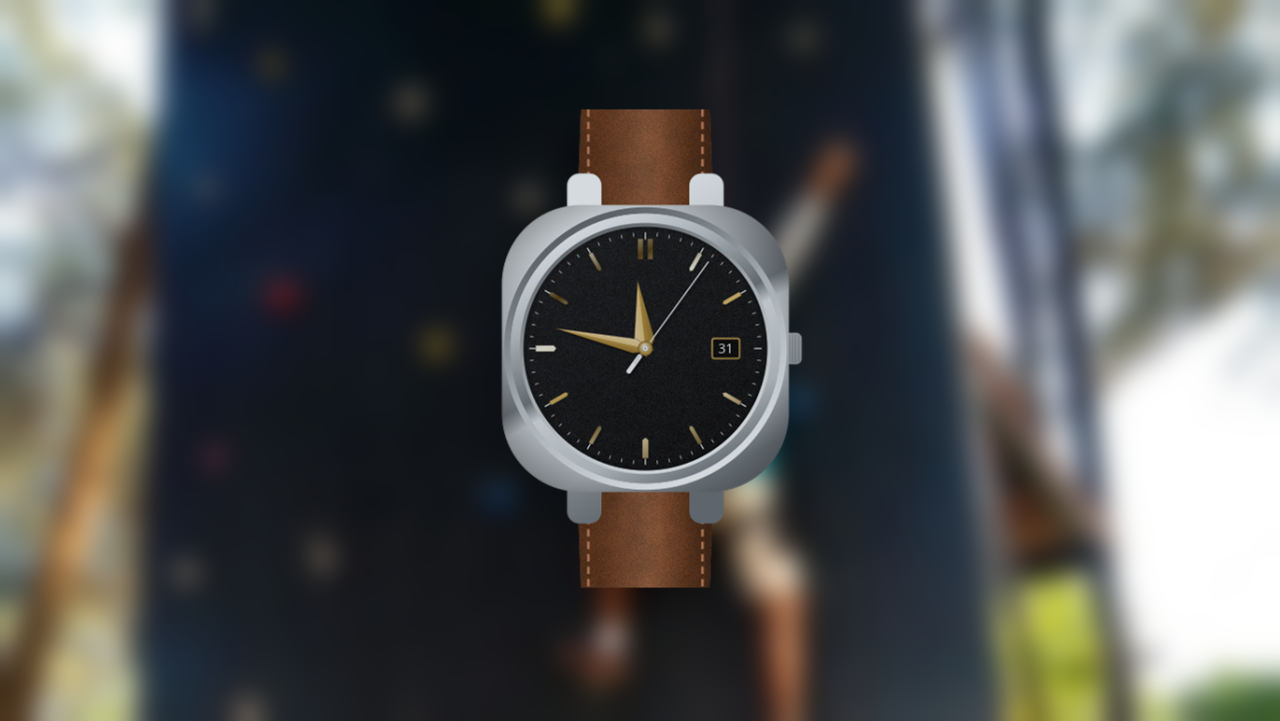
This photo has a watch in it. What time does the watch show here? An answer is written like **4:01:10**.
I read **11:47:06**
